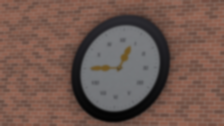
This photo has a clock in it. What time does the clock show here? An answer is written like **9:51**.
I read **12:45**
